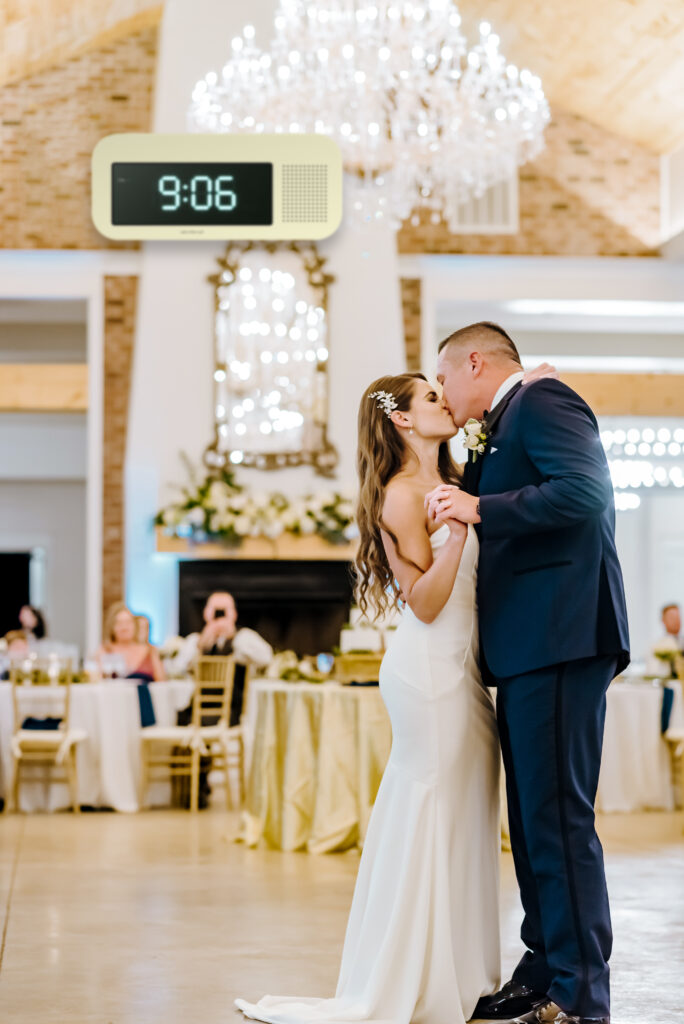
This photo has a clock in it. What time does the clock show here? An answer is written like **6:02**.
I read **9:06**
